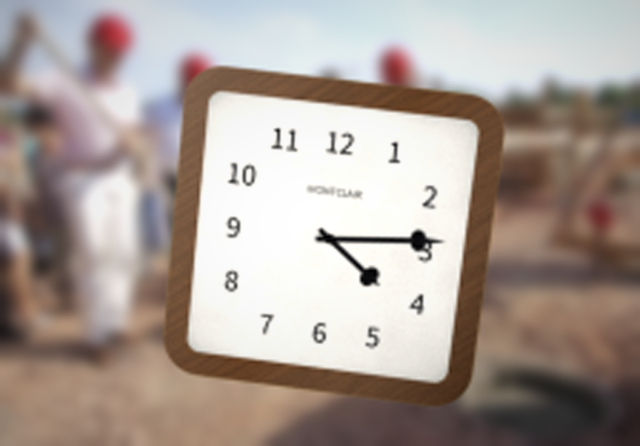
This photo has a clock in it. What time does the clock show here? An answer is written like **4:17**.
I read **4:14**
